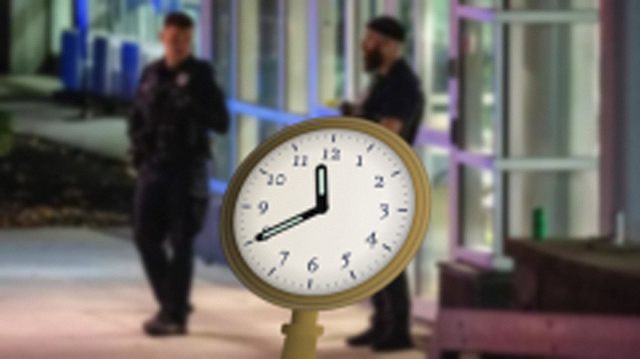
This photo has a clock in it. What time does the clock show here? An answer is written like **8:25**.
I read **11:40**
